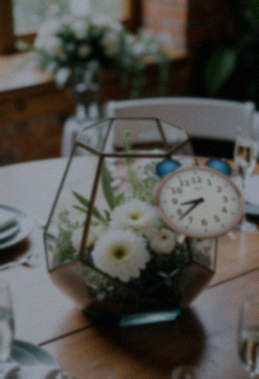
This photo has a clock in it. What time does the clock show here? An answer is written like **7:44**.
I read **8:38**
